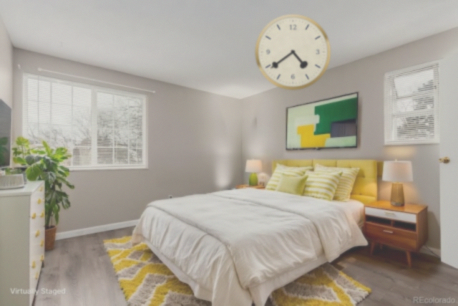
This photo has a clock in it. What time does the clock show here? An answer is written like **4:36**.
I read **4:39**
